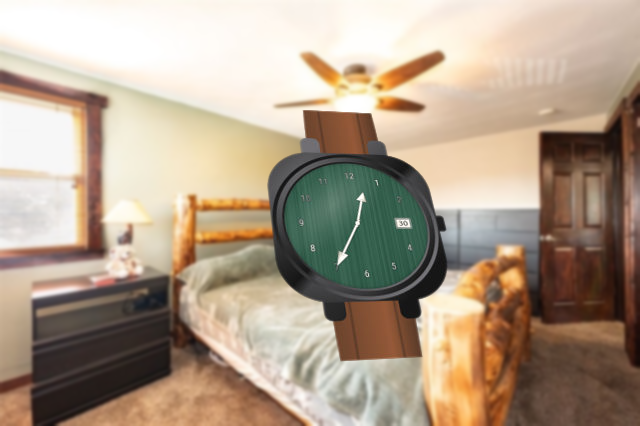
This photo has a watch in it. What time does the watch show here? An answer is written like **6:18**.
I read **12:35**
